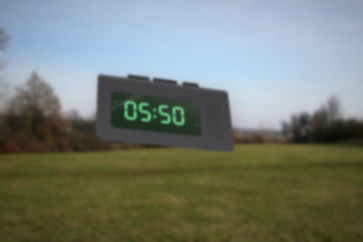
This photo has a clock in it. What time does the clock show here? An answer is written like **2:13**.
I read **5:50**
